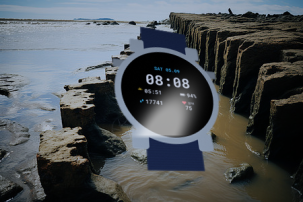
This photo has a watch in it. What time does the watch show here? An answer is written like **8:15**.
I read **8:08**
